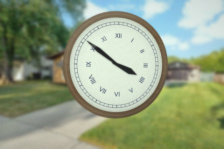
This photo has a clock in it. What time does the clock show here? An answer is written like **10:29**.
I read **3:51**
